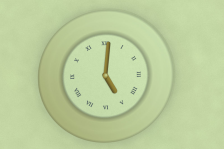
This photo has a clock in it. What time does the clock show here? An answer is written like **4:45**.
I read **5:01**
